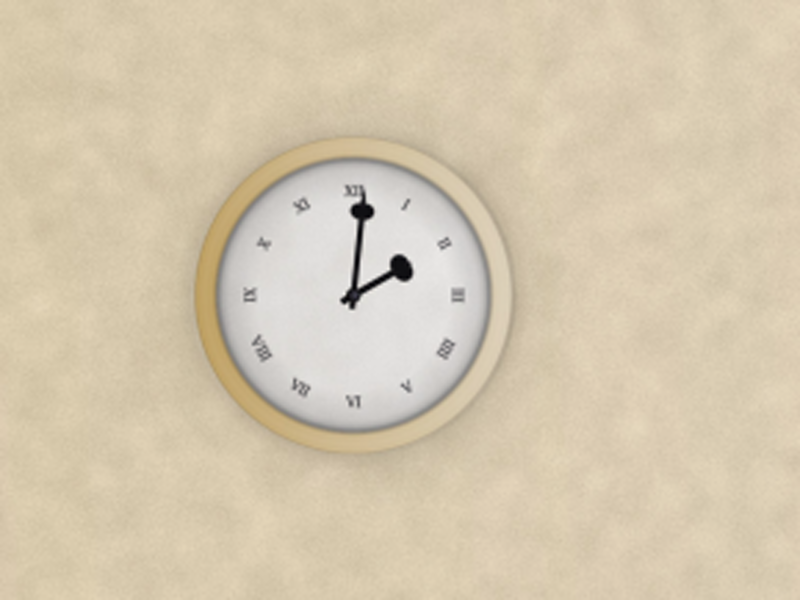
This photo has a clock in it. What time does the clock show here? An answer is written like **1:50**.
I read **2:01**
